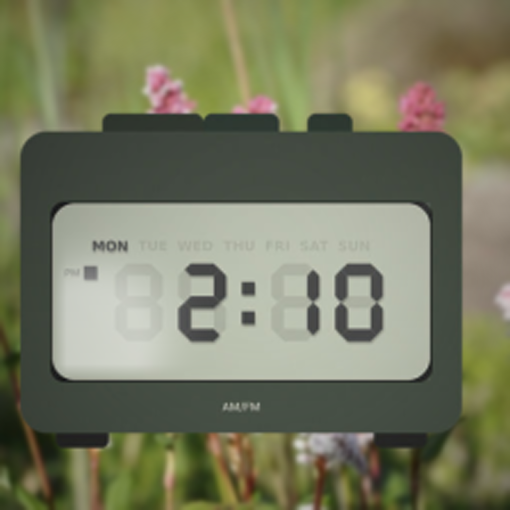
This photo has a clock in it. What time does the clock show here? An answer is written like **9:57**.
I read **2:10**
